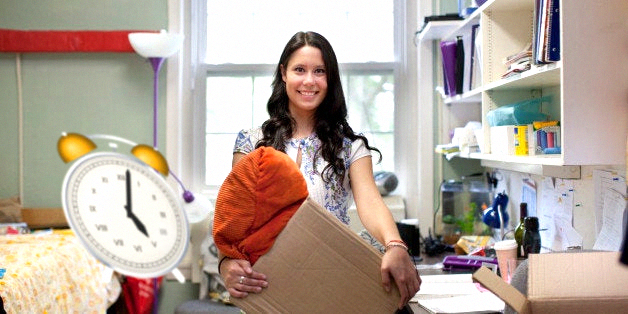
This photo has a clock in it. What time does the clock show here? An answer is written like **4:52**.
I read **5:02**
